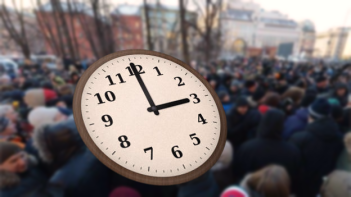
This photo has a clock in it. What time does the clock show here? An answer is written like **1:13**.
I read **3:00**
